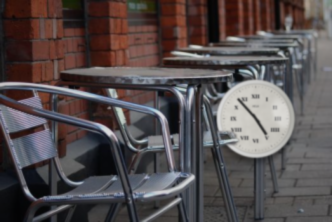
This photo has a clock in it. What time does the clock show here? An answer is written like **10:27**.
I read **4:53**
